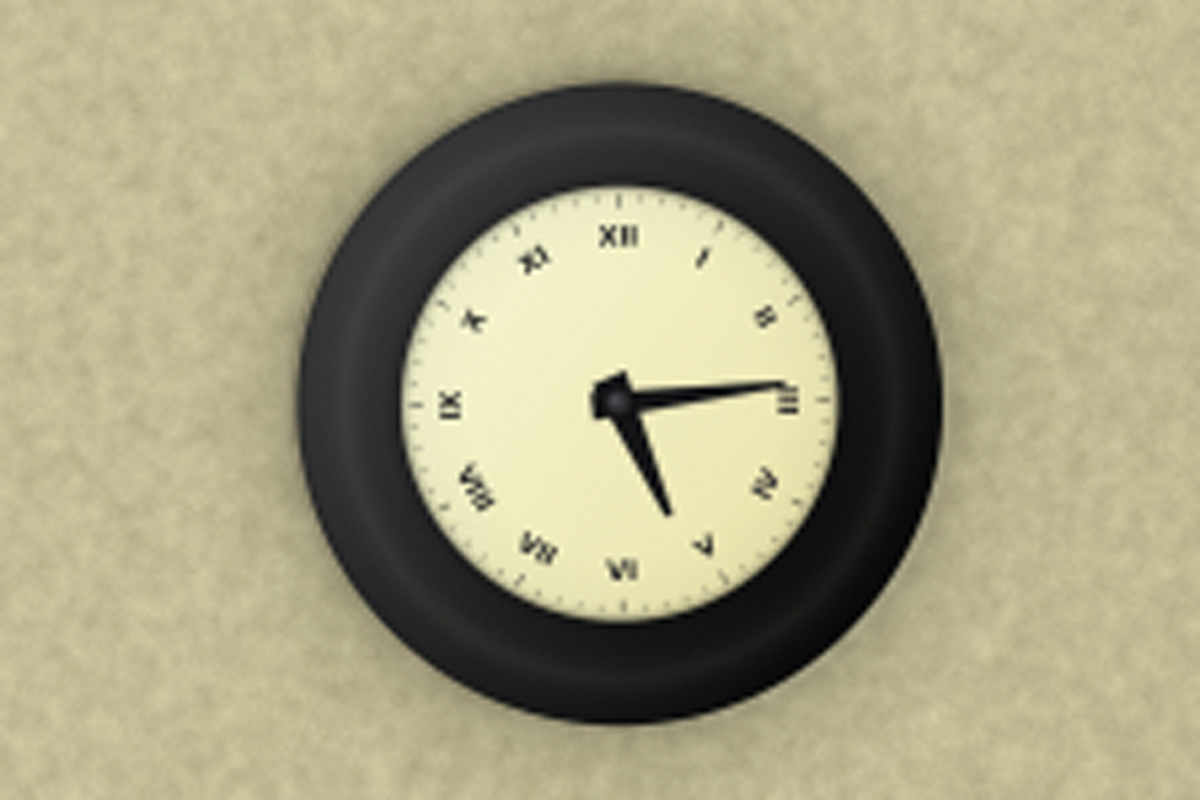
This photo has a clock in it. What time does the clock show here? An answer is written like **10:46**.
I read **5:14**
